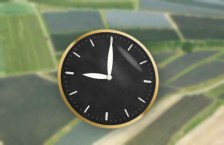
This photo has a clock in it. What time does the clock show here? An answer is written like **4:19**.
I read **9:00**
